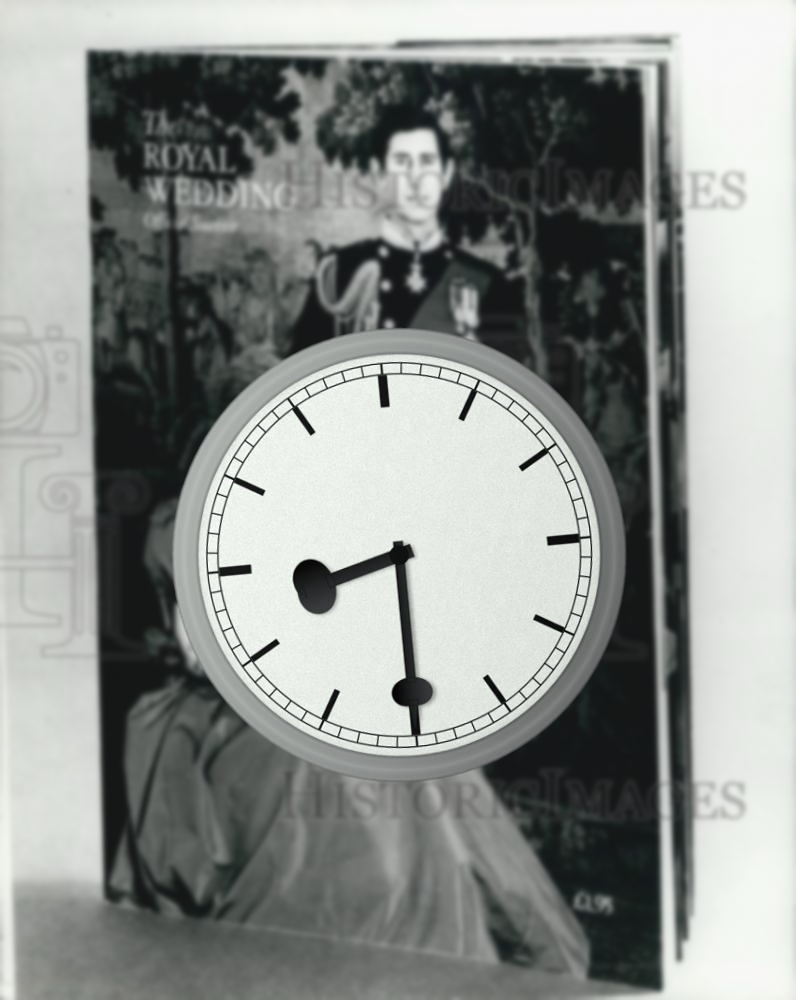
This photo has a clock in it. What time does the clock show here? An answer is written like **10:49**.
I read **8:30**
